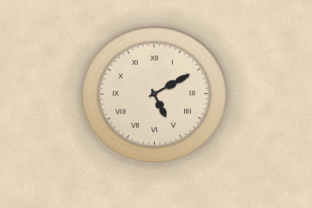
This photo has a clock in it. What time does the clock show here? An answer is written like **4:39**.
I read **5:10**
